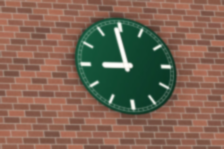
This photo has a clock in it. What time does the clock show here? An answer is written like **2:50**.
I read **8:59**
